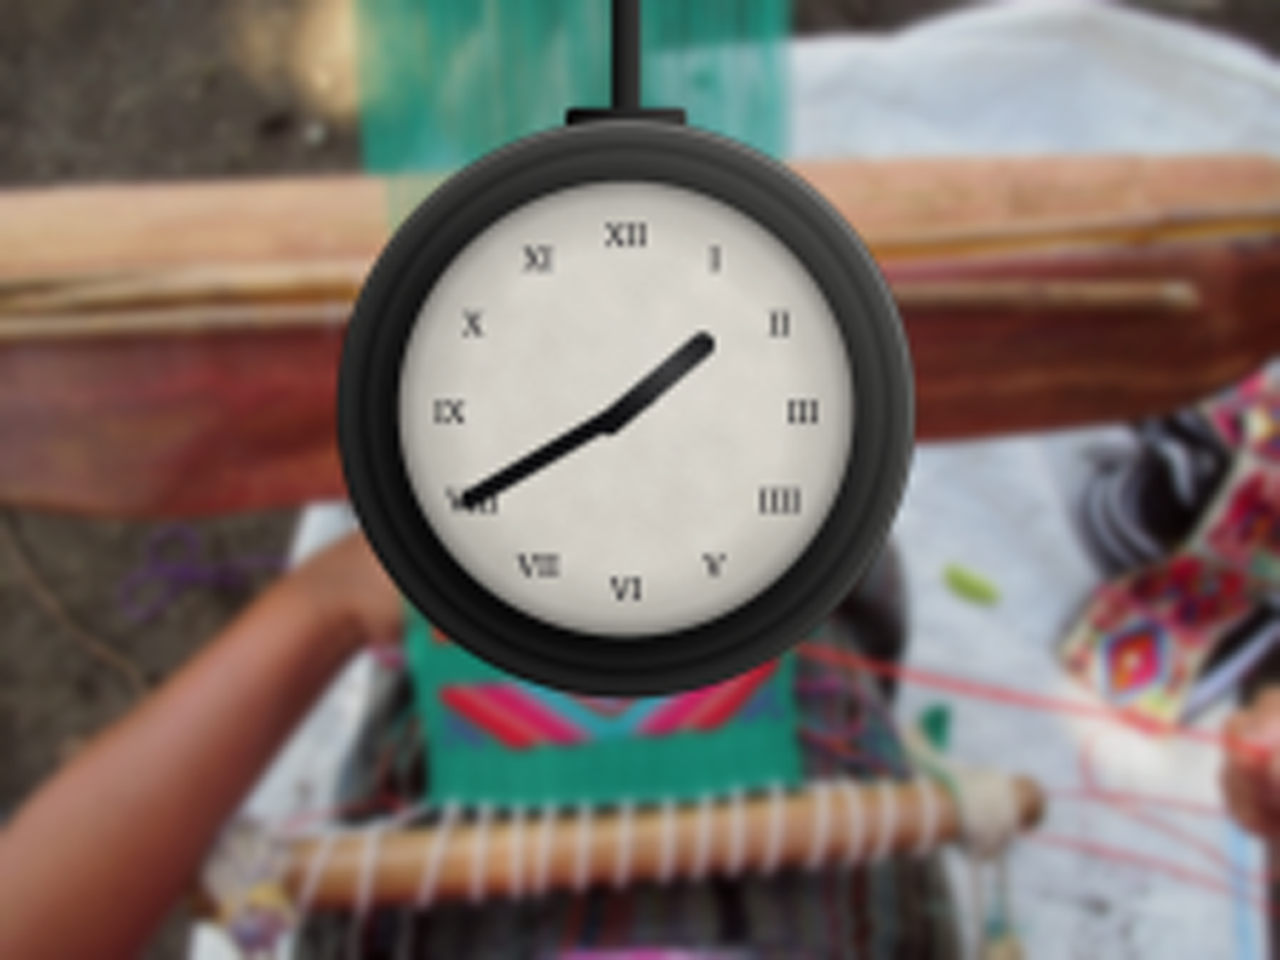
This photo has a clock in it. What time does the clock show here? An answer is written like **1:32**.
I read **1:40**
